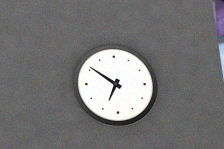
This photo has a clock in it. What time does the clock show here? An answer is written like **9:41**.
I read **6:51**
